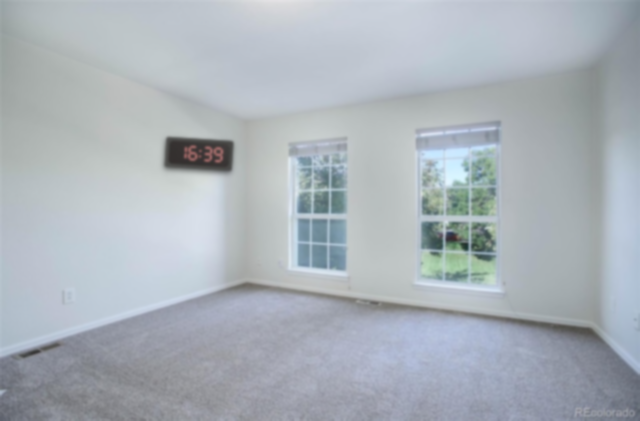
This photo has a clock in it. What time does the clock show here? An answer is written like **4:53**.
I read **16:39**
